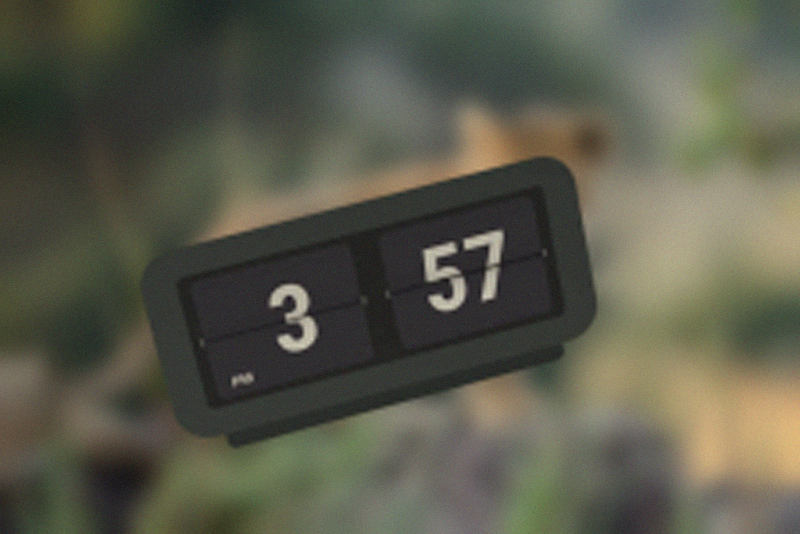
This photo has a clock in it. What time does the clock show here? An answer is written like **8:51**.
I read **3:57**
